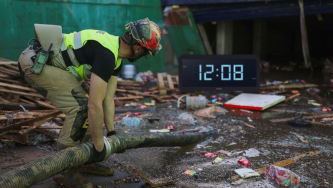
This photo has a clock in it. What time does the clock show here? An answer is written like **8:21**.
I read **12:08**
